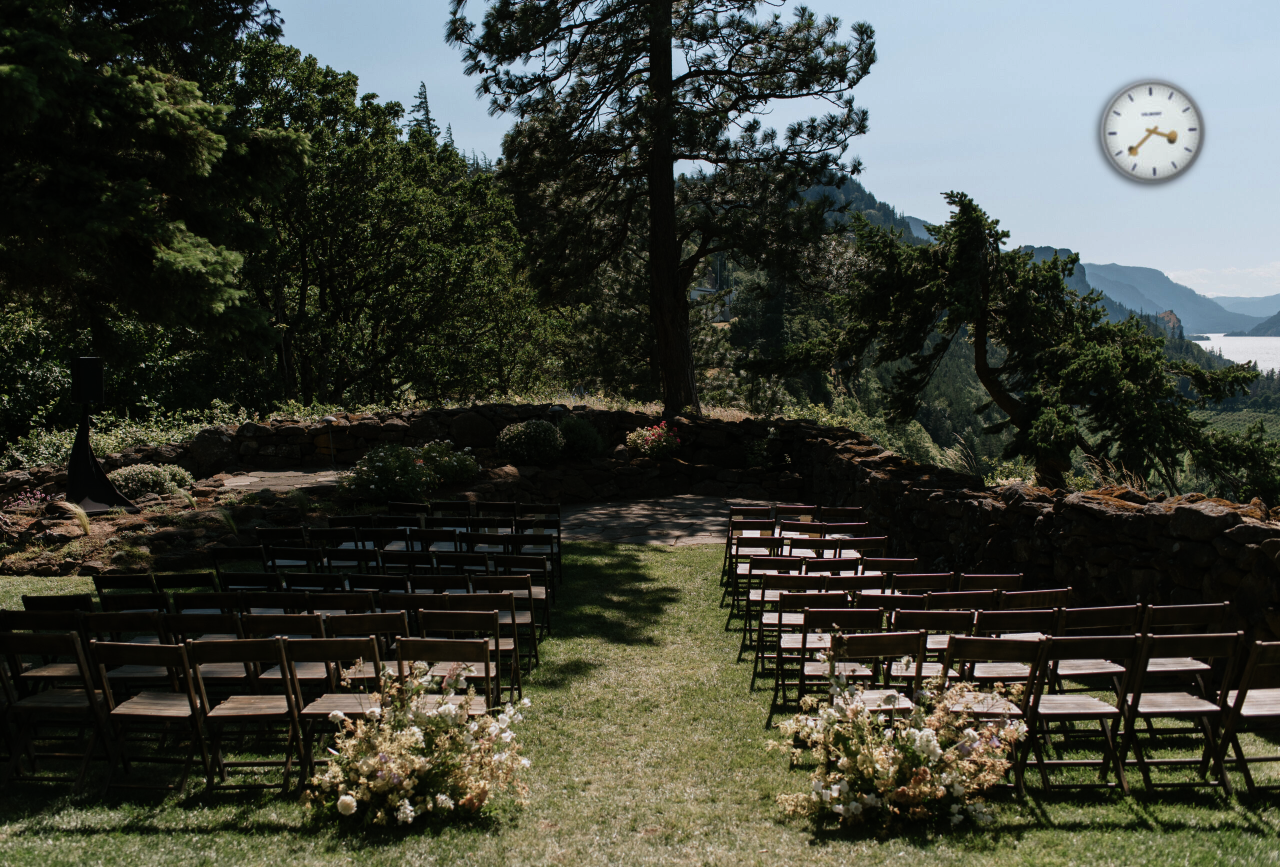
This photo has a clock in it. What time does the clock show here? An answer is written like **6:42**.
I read **3:38**
